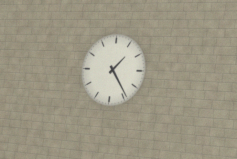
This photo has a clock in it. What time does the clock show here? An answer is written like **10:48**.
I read **1:24**
